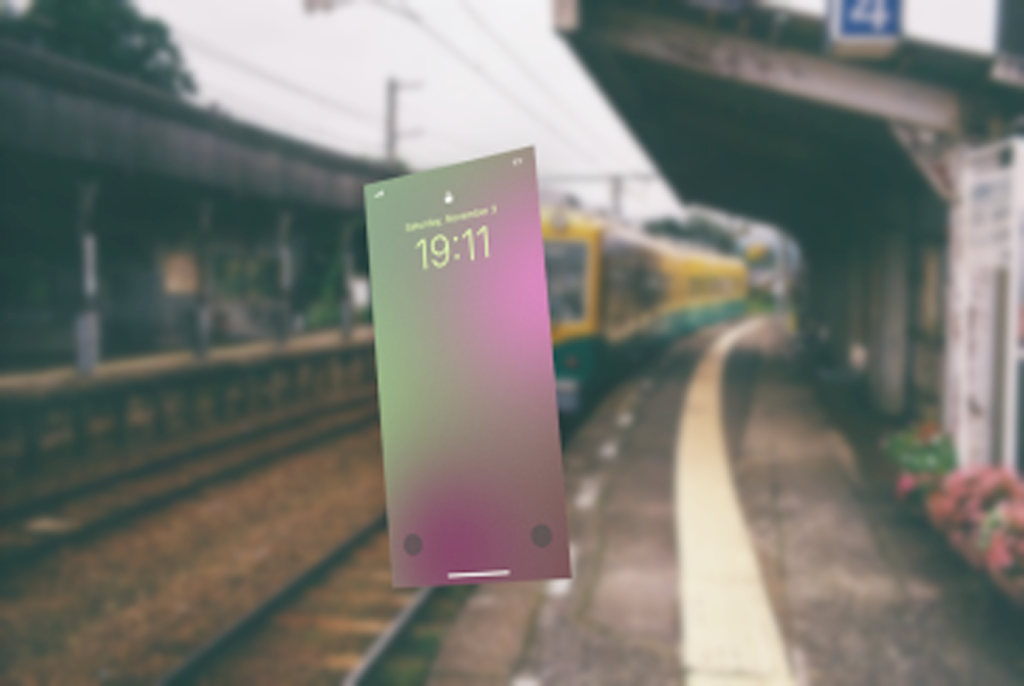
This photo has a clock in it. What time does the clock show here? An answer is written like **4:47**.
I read **19:11**
